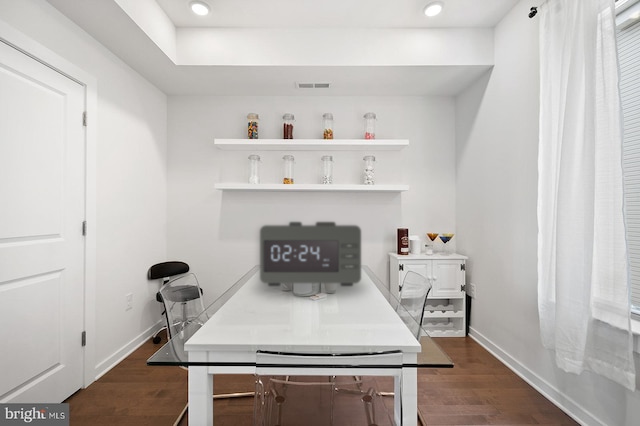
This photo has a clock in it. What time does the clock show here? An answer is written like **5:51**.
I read **2:24**
